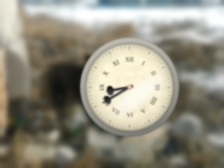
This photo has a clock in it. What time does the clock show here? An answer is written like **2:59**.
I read **8:40**
